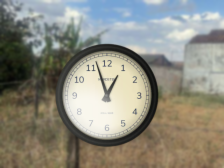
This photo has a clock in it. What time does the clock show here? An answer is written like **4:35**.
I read **12:57**
